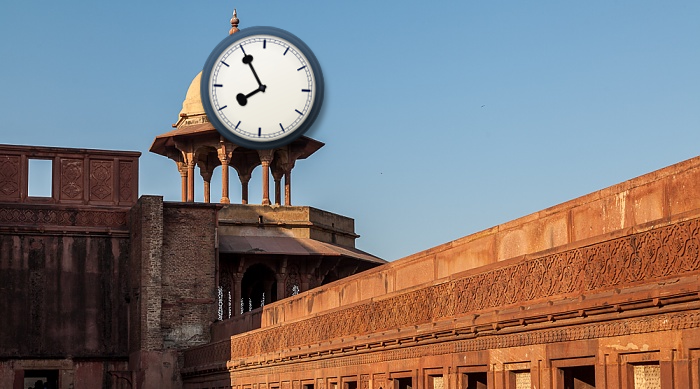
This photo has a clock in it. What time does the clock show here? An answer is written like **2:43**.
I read **7:55**
